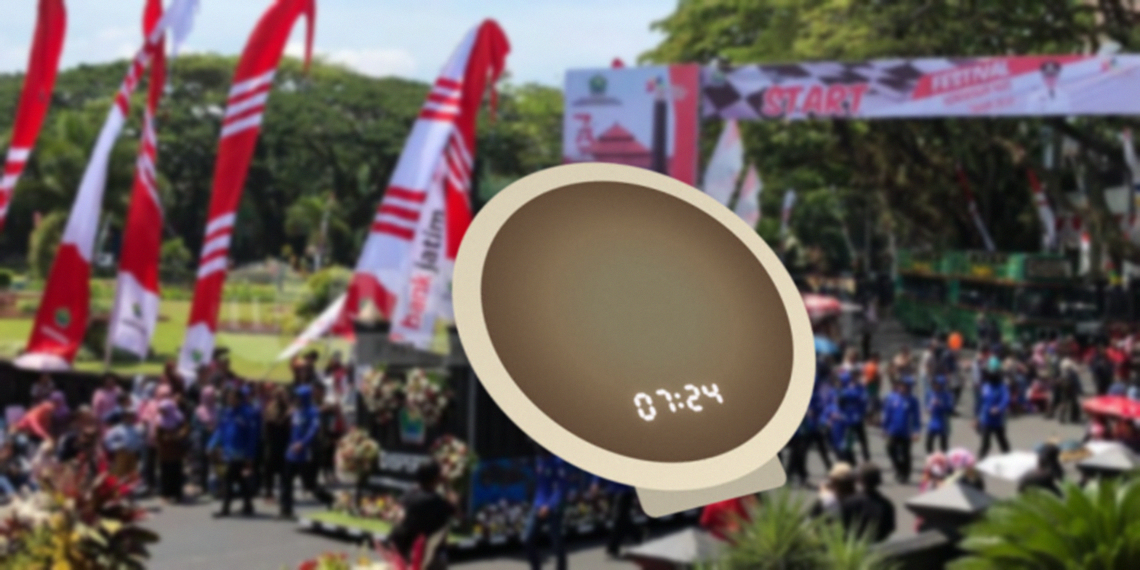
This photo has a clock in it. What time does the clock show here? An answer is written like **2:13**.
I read **7:24**
